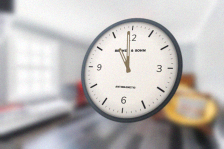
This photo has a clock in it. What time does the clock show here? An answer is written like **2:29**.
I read **10:59**
